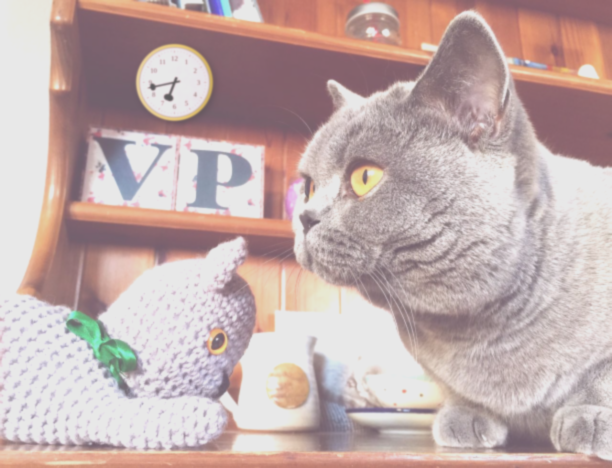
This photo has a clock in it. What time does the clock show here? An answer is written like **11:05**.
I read **6:43**
